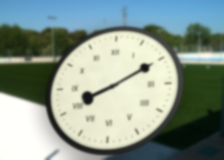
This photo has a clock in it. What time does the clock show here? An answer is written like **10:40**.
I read **8:10**
